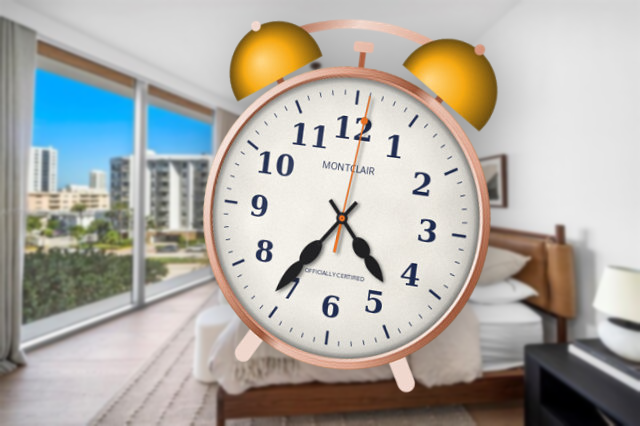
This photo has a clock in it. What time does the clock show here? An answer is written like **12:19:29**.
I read **4:36:01**
